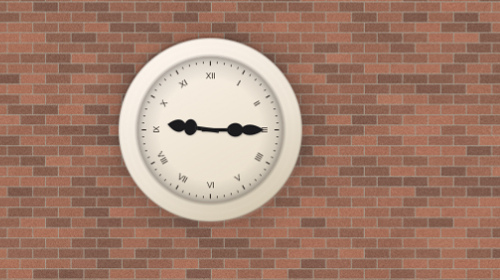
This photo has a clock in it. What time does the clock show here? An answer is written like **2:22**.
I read **9:15**
